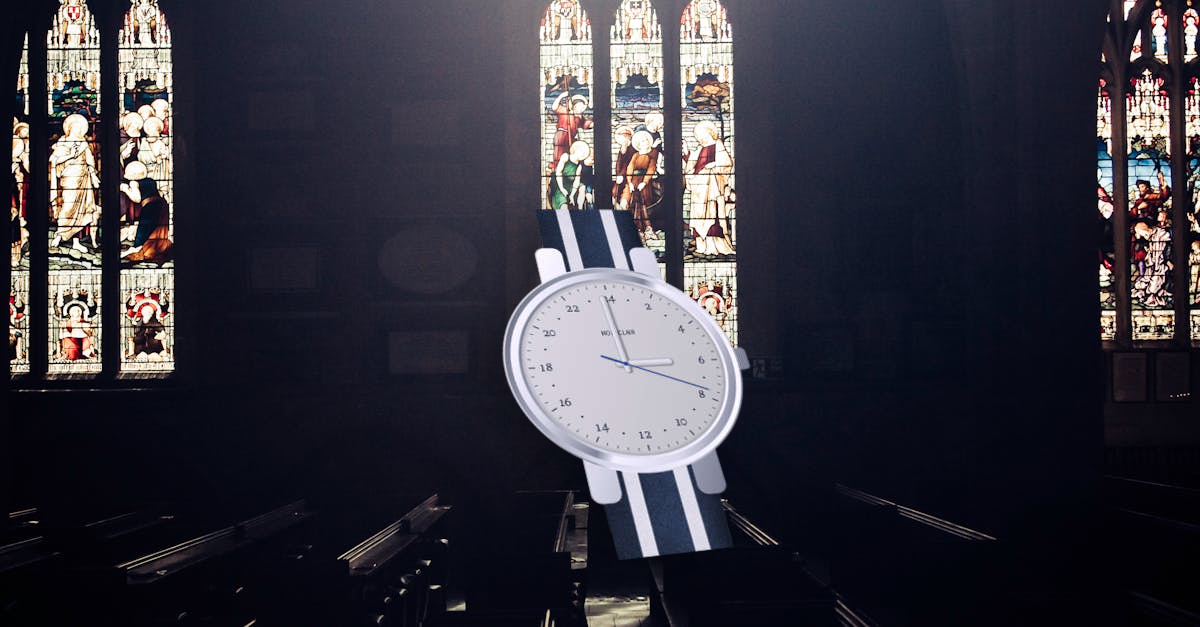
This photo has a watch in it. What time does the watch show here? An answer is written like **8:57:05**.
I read **5:59:19**
